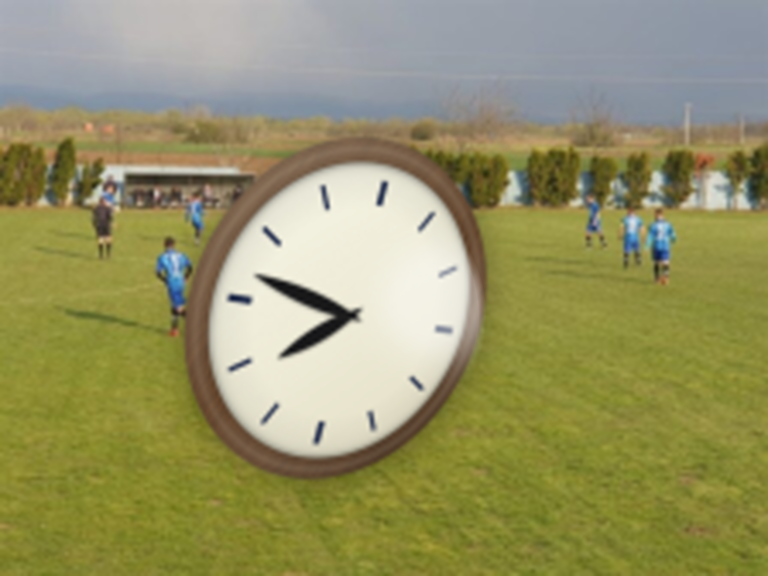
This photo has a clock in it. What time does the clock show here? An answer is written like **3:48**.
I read **7:47**
